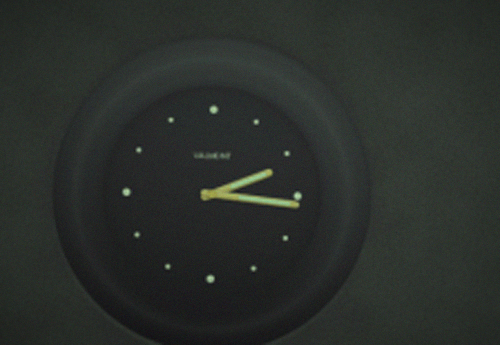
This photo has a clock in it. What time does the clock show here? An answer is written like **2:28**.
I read **2:16**
